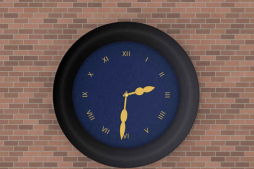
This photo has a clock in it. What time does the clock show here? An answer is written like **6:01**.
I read **2:31**
